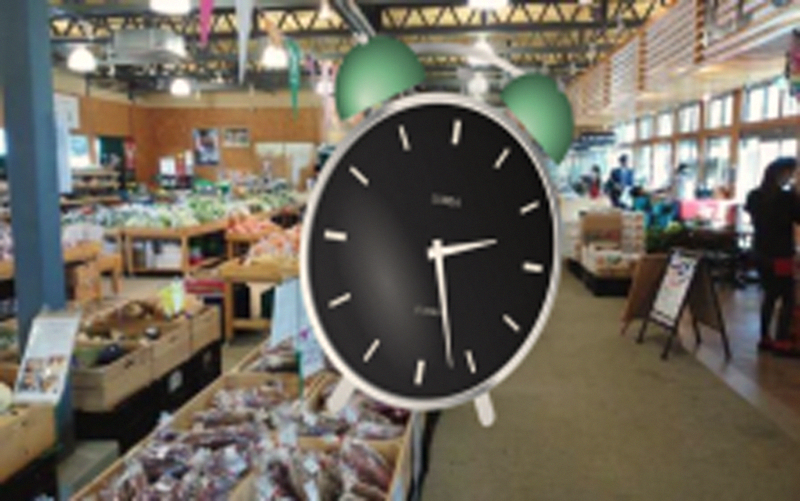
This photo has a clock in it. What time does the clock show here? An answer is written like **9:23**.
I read **2:27**
